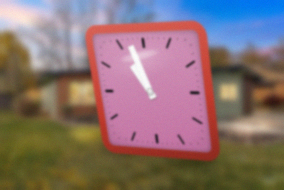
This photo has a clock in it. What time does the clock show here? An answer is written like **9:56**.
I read **10:57**
